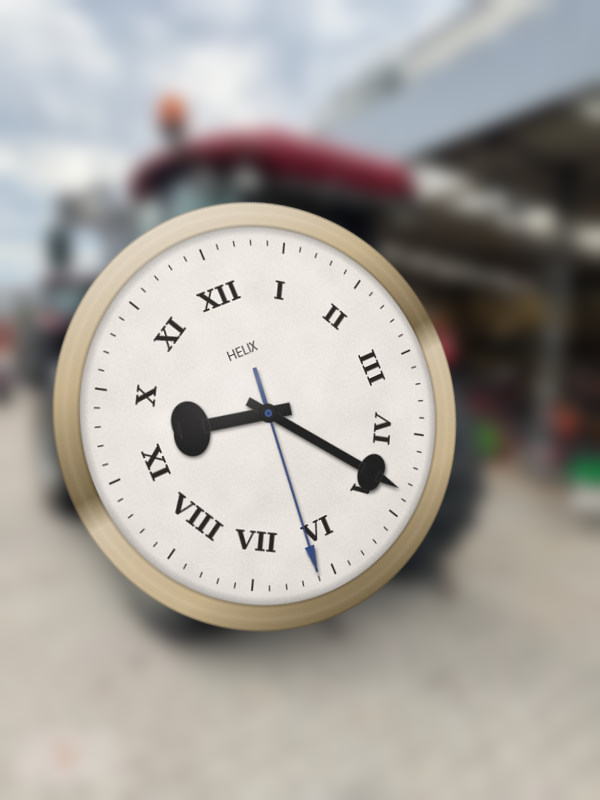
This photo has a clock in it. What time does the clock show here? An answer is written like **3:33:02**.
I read **9:23:31**
